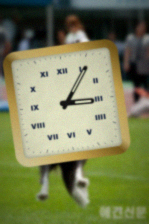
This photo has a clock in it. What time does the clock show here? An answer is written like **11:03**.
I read **3:06**
